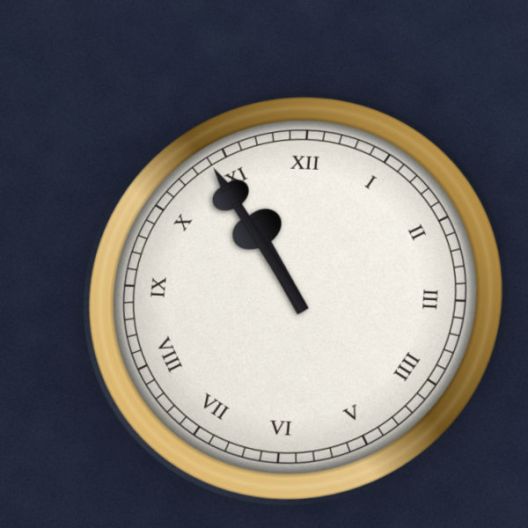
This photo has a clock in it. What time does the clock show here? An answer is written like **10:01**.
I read **10:54**
